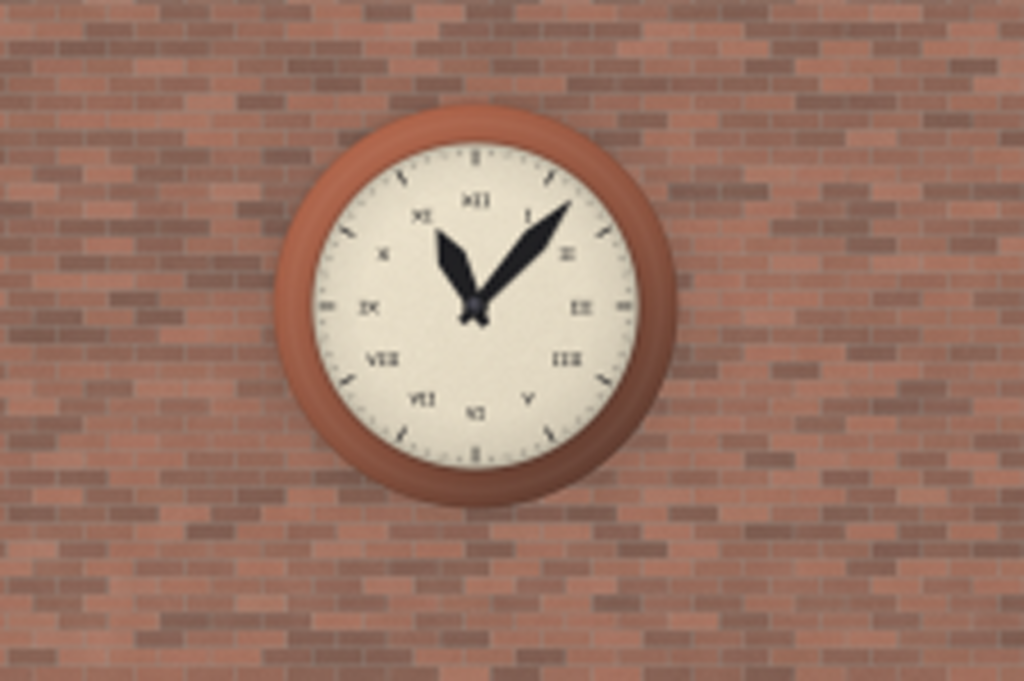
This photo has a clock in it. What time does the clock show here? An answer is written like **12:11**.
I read **11:07**
